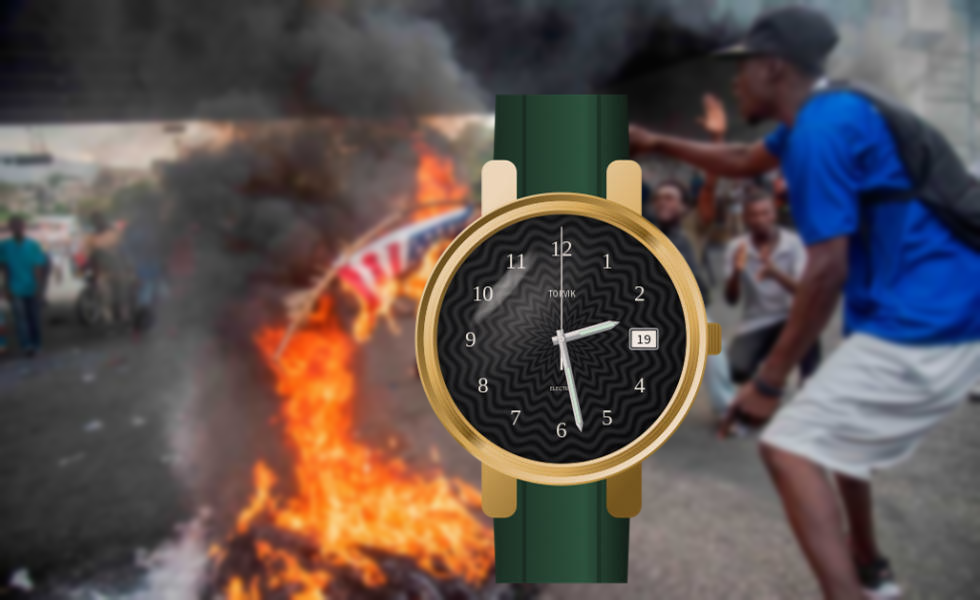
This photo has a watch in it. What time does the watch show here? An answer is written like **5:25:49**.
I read **2:28:00**
